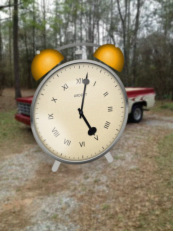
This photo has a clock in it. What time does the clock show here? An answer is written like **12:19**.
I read **5:02**
